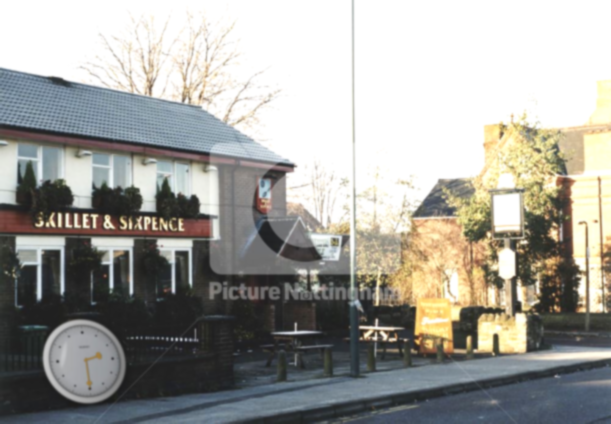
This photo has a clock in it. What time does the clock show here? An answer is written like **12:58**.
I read **2:30**
